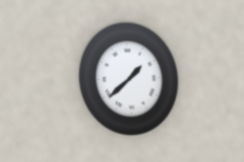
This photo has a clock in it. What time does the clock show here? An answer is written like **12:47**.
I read **1:39**
